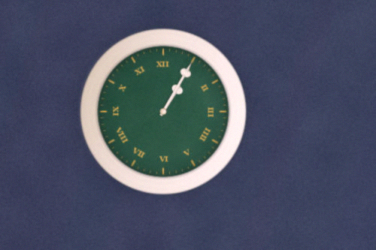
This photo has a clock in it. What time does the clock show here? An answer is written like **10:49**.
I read **1:05**
